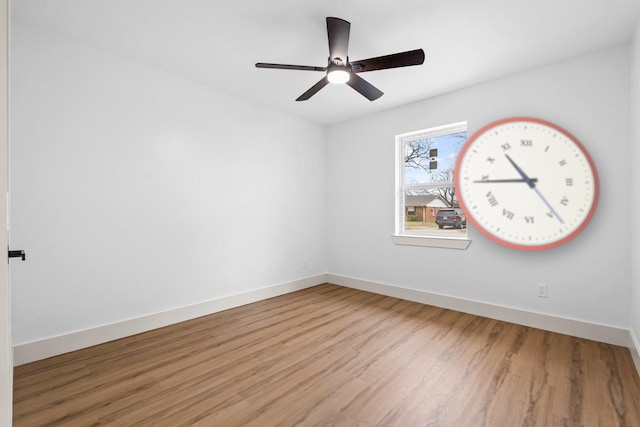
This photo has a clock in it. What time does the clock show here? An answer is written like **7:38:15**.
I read **10:44:24**
